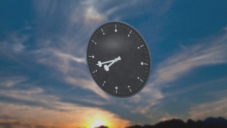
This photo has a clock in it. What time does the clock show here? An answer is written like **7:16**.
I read **7:42**
